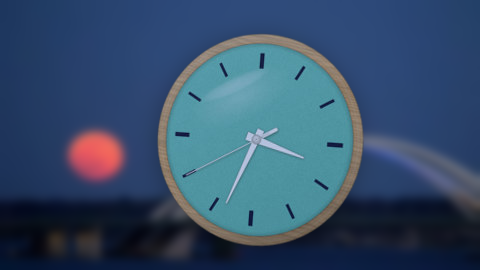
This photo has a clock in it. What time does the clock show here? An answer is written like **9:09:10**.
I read **3:33:40**
